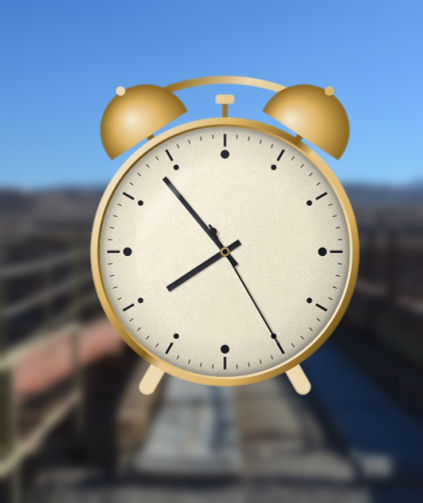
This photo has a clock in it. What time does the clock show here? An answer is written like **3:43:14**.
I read **7:53:25**
